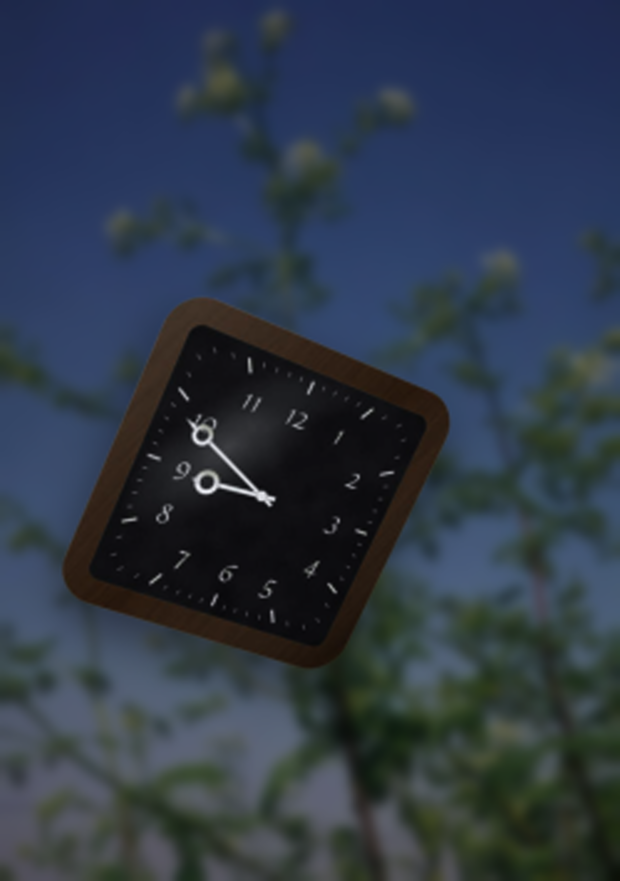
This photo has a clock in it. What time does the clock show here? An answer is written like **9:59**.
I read **8:49**
